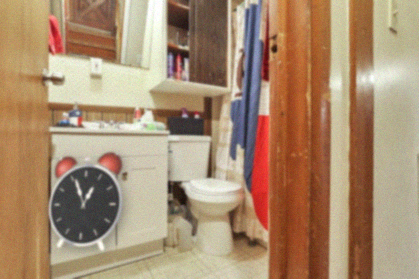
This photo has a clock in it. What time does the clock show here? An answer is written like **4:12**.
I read **12:56**
